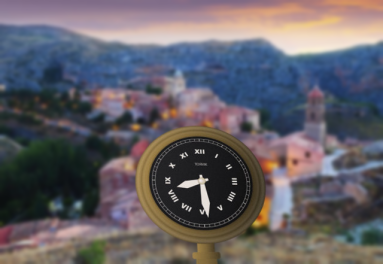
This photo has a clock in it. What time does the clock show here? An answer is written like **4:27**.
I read **8:29**
